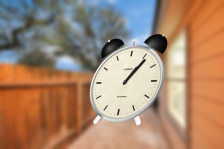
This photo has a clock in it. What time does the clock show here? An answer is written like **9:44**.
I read **1:06**
